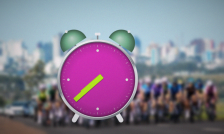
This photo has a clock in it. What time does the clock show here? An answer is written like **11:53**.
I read **7:38**
